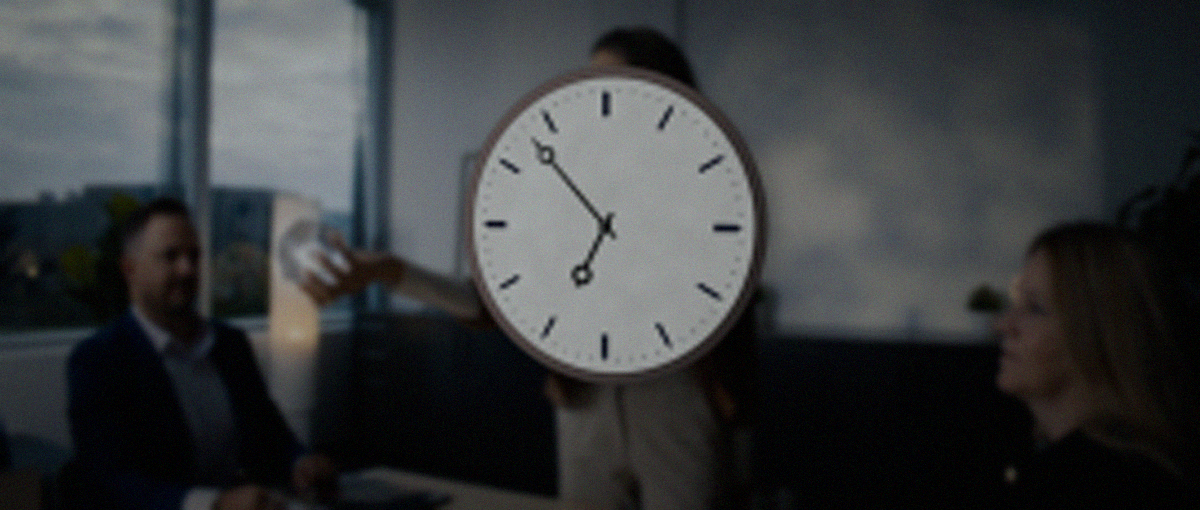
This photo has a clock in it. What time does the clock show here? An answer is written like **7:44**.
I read **6:53**
